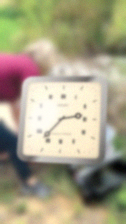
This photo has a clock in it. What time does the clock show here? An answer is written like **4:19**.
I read **2:37**
